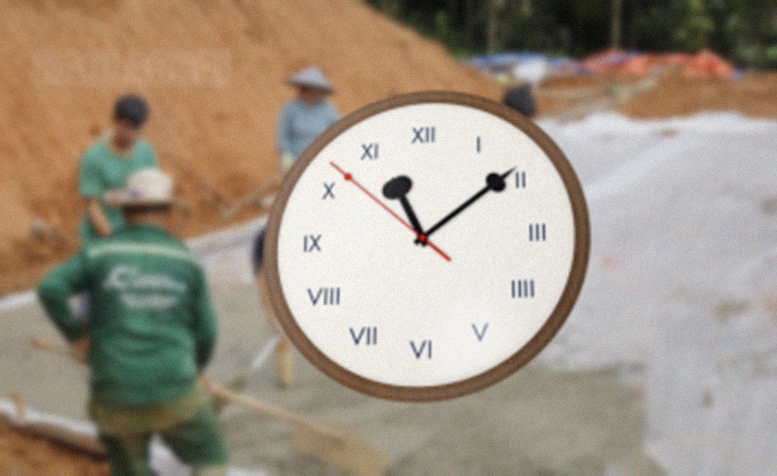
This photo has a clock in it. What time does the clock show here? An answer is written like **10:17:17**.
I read **11:08:52**
